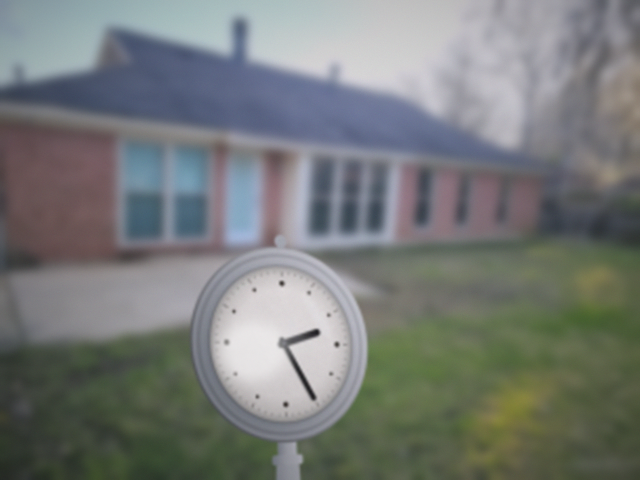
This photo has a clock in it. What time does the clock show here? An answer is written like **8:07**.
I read **2:25**
